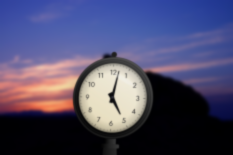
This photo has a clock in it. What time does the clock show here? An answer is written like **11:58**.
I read **5:02**
